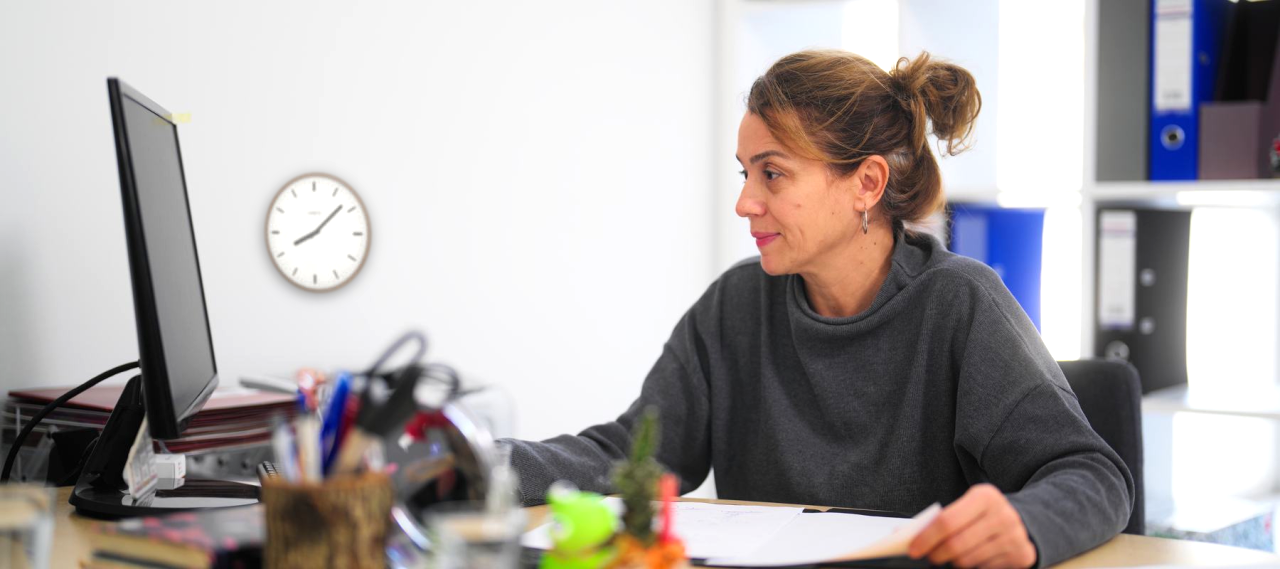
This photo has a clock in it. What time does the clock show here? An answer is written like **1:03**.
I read **8:08**
